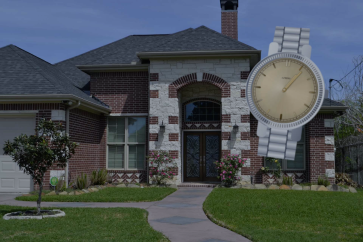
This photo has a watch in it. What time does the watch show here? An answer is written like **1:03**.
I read **1:06**
